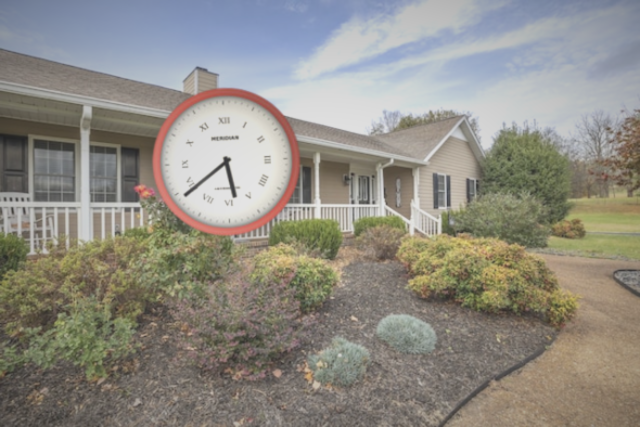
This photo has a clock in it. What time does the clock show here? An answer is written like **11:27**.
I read **5:39**
